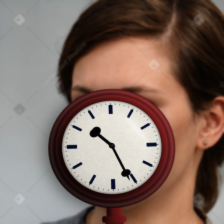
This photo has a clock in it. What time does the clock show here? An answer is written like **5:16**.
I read **10:26**
